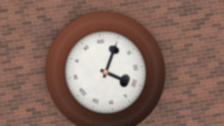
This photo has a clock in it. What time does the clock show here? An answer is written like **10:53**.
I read **4:05**
